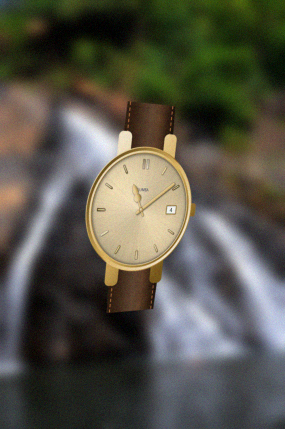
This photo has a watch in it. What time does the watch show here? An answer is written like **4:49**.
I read **11:09**
